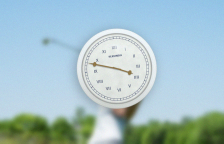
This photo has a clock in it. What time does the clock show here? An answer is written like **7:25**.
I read **3:48**
